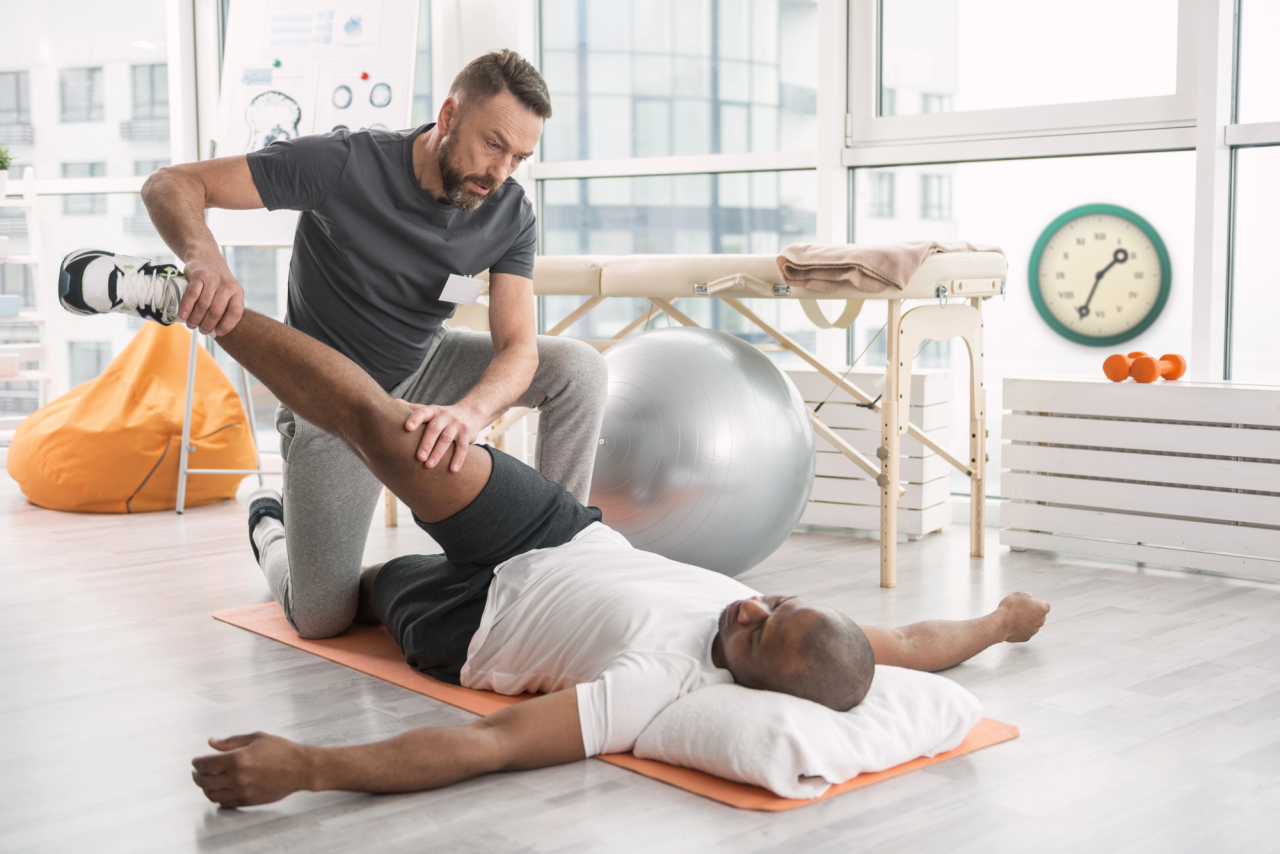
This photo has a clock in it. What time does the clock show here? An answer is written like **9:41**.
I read **1:34**
